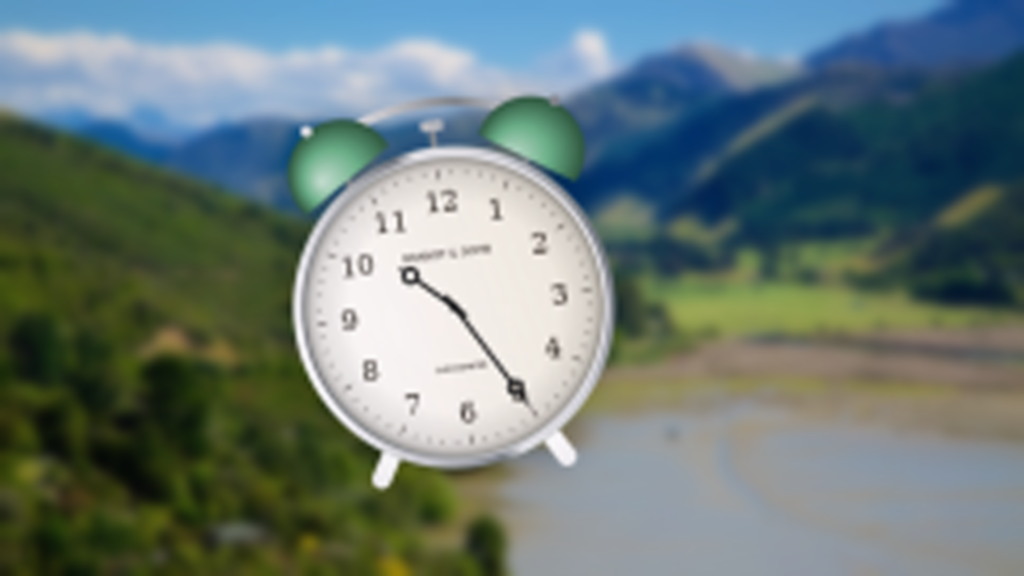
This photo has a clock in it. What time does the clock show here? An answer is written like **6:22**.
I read **10:25**
